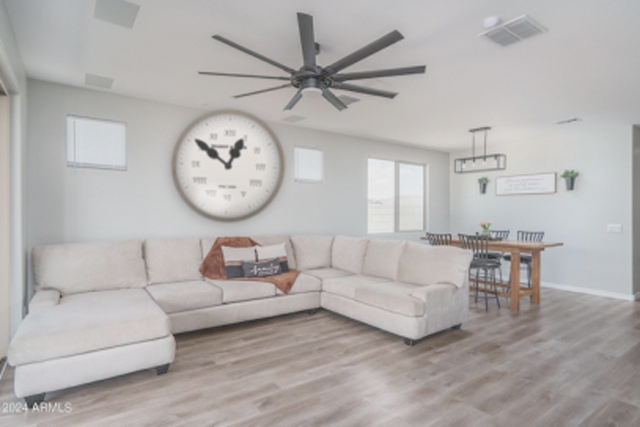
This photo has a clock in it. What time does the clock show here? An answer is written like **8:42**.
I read **12:51**
